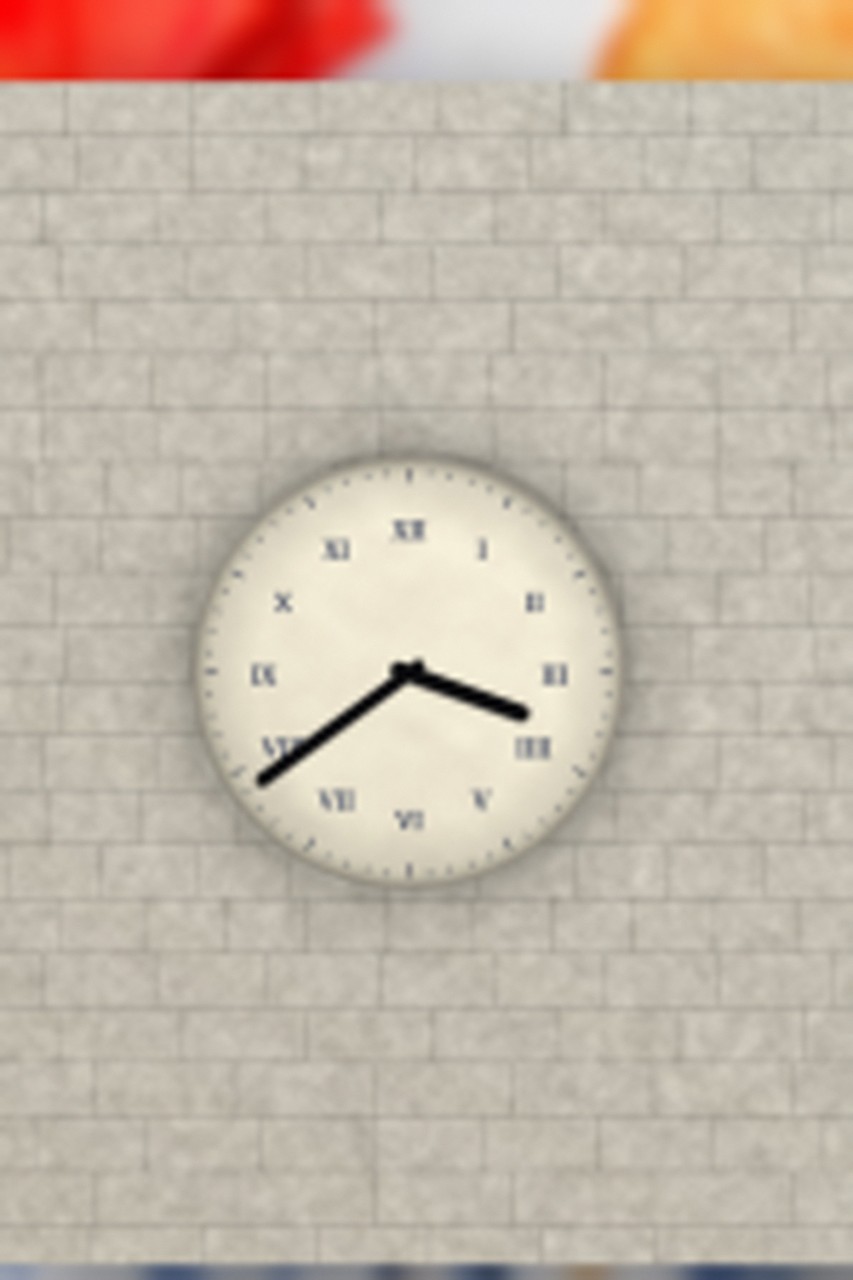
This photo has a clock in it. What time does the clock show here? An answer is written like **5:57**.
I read **3:39**
